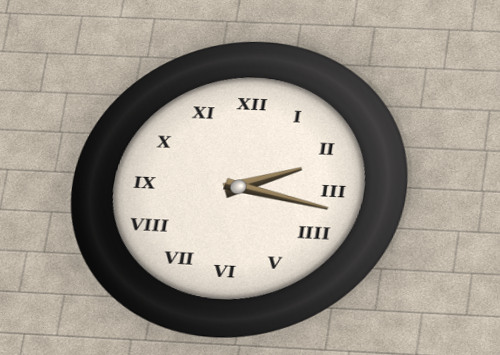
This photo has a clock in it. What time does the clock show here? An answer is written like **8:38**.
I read **2:17**
